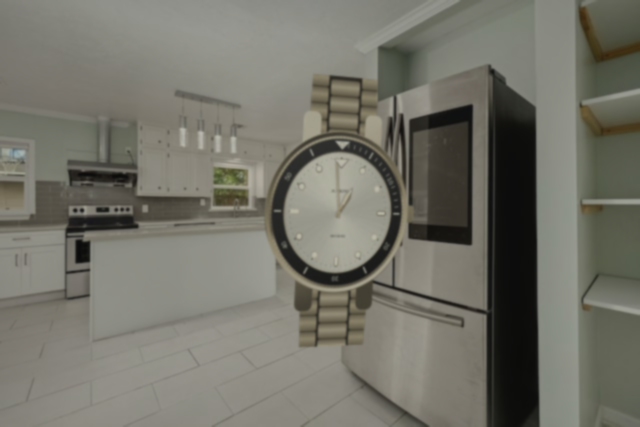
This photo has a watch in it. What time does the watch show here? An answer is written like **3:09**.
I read **12:59**
